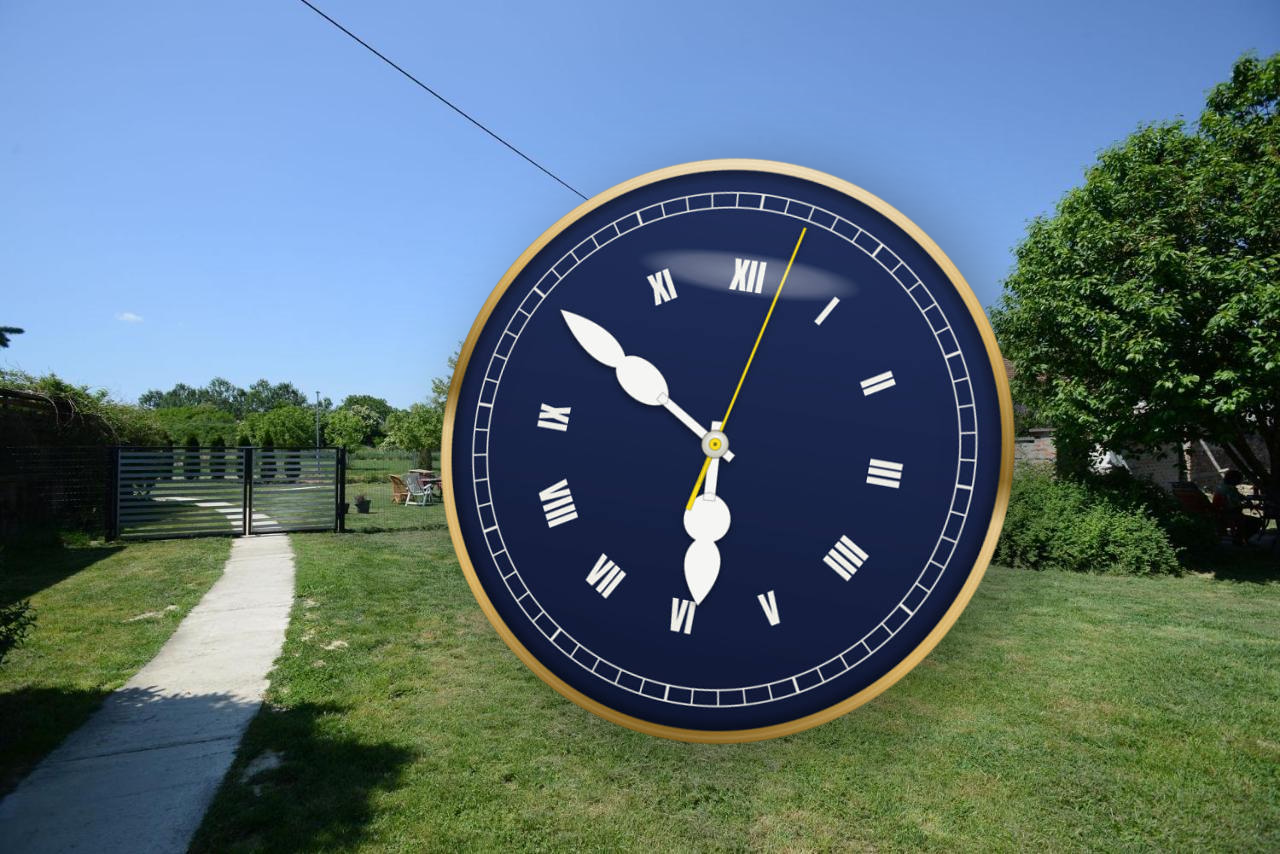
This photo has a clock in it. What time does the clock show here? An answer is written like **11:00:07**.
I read **5:50:02**
